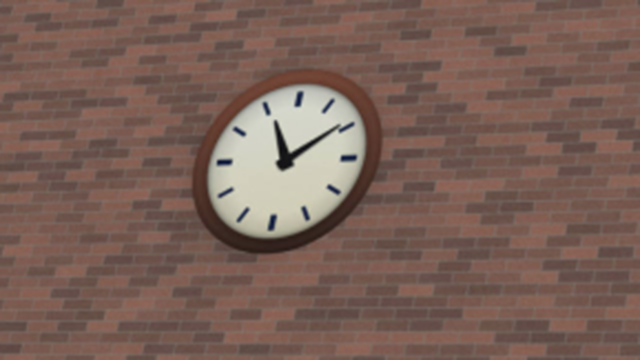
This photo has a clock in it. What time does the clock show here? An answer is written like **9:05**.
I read **11:09**
